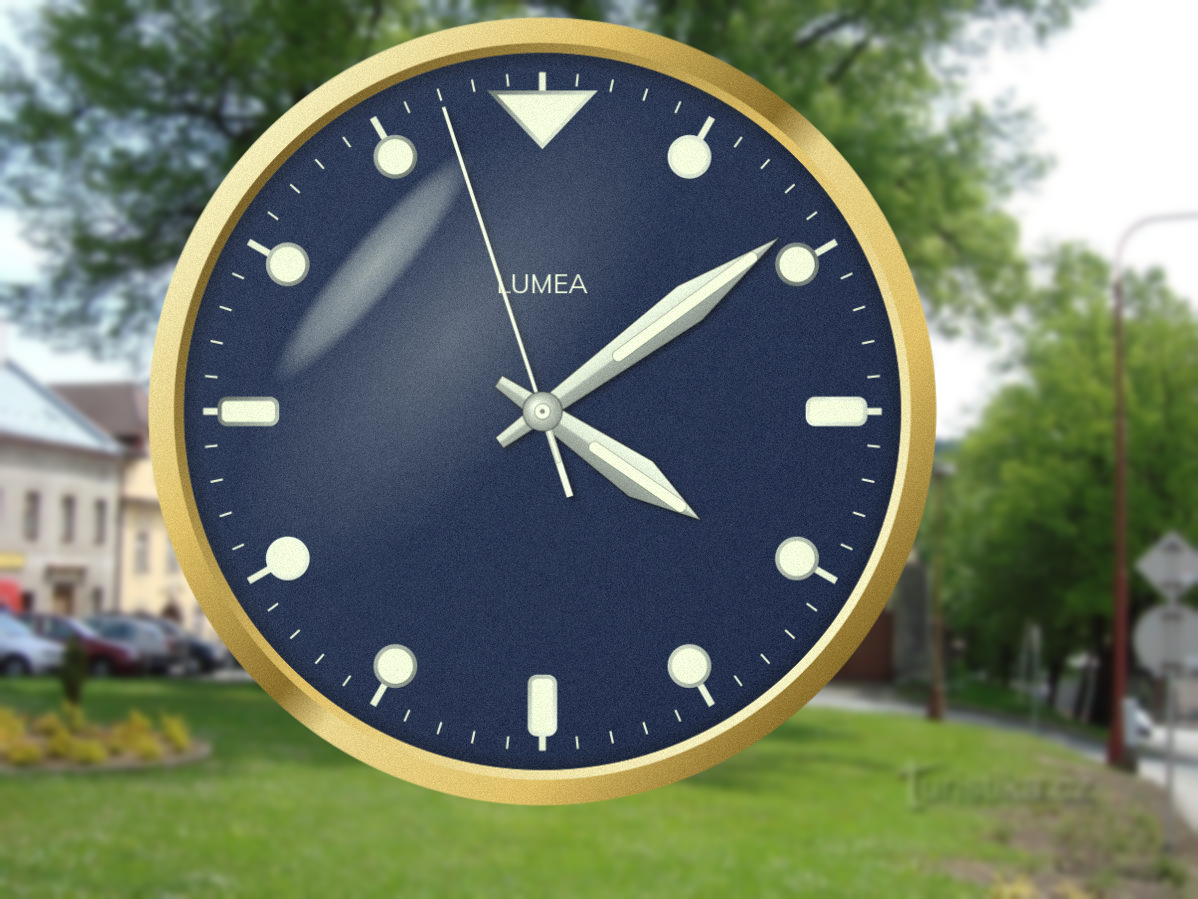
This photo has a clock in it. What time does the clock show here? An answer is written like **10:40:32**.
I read **4:08:57**
